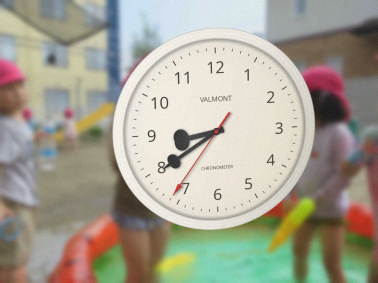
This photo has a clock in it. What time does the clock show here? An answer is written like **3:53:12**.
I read **8:39:36**
